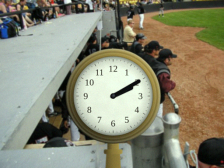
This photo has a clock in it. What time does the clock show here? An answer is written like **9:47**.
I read **2:10**
